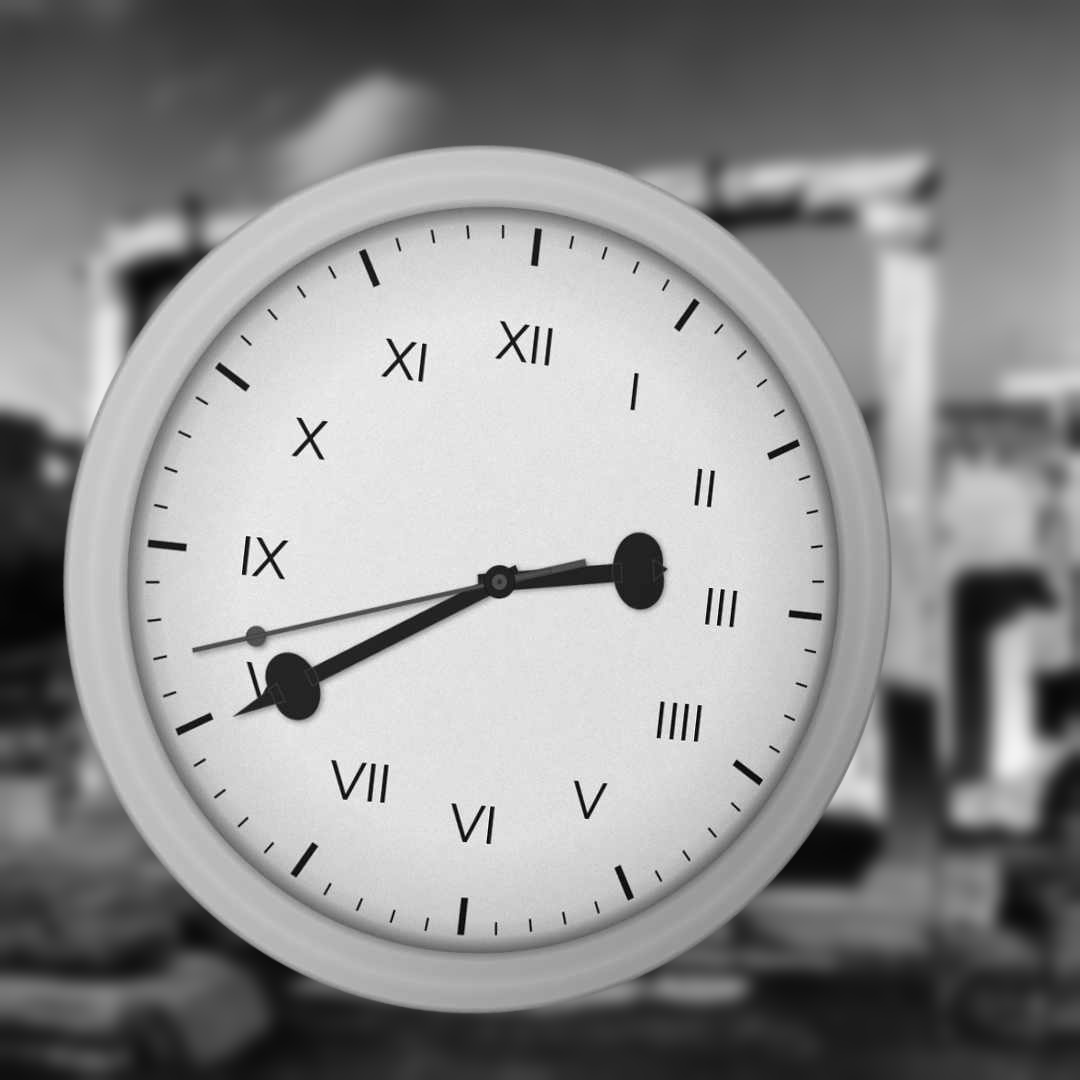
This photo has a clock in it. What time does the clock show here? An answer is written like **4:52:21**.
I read **2:39:42**
